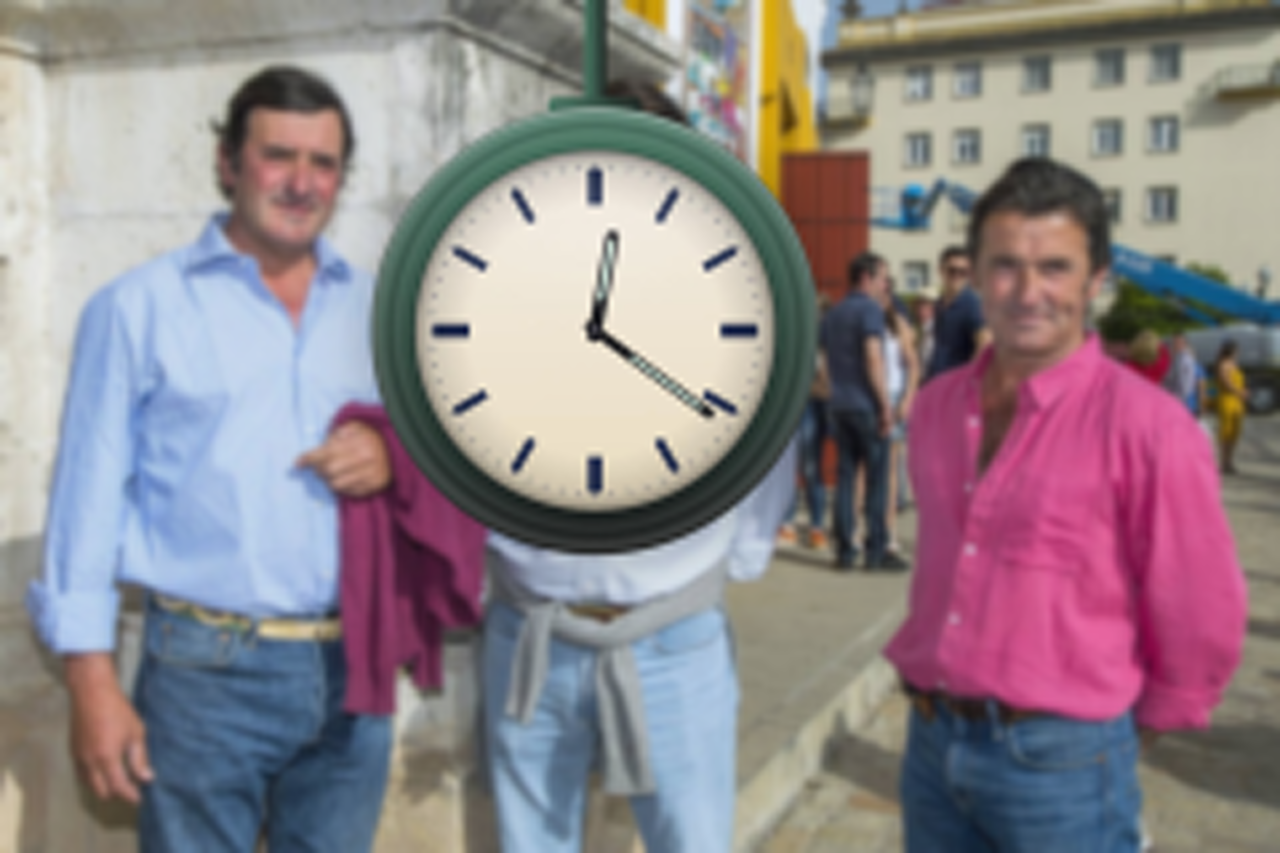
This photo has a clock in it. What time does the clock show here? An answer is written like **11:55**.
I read **12:21**
